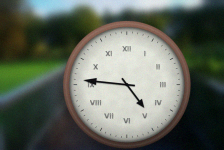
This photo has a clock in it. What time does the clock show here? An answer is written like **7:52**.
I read **4:46**
